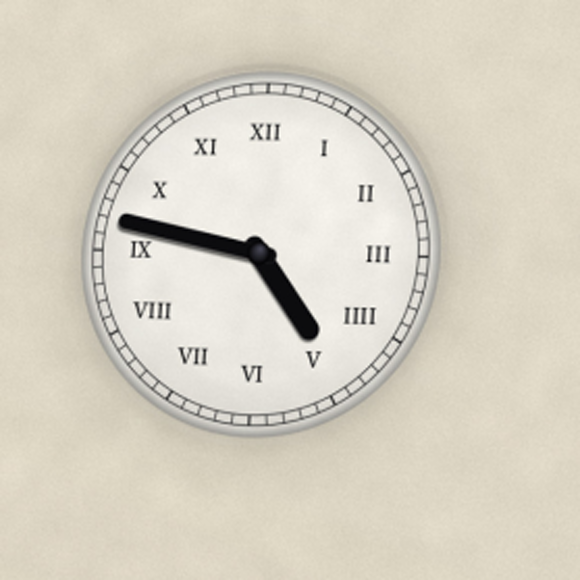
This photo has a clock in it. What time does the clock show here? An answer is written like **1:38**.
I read **4:47**
